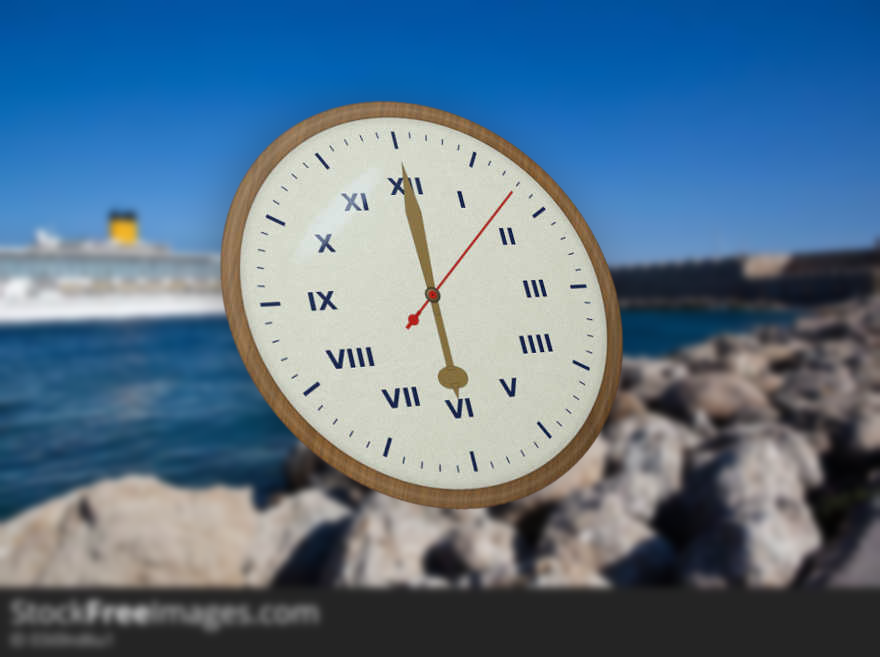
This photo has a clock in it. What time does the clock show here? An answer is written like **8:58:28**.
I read **6:00:08**
